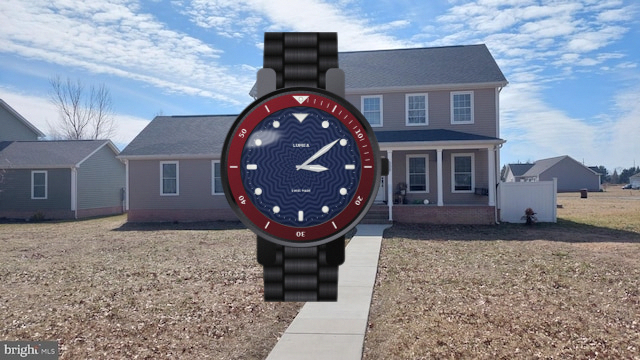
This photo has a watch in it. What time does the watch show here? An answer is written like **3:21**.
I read **3:09**
